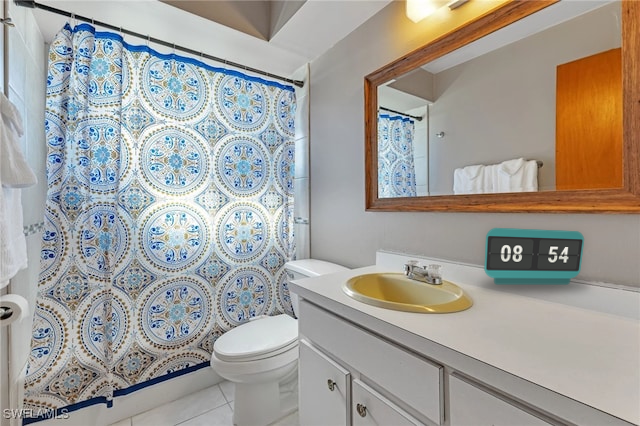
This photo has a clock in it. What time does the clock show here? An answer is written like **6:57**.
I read **8:54**
